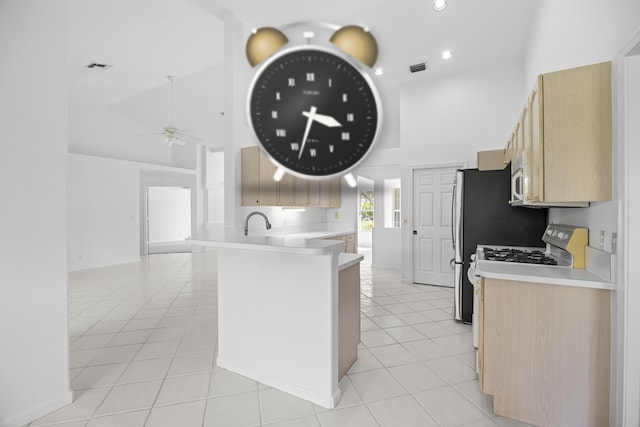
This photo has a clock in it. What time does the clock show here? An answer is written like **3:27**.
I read **3:33**
